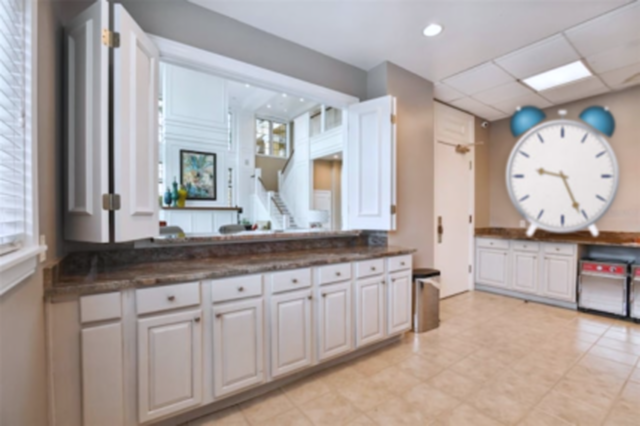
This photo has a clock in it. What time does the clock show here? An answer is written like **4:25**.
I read **9:26**
